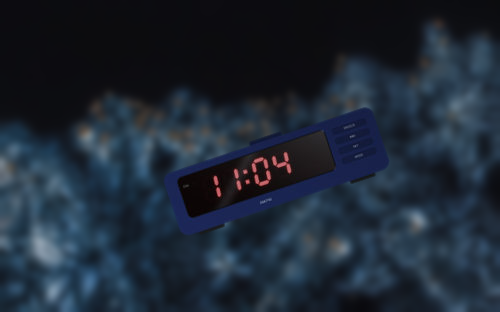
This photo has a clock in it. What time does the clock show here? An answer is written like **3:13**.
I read **11:04**
